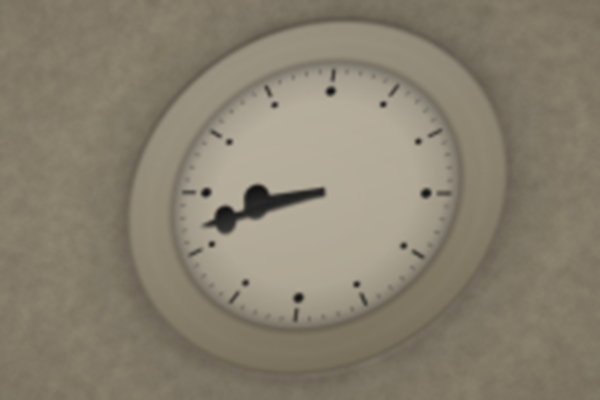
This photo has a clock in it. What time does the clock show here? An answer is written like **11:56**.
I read **8:42**
